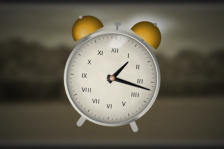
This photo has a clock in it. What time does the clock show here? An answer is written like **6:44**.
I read **1:17**
